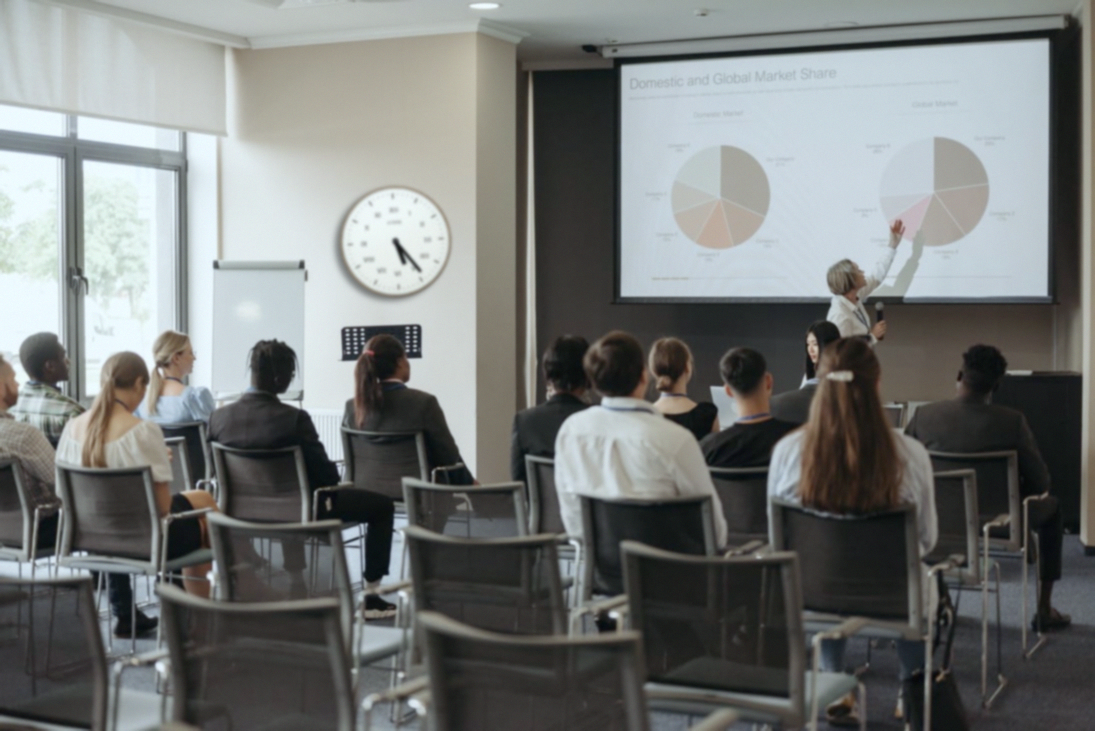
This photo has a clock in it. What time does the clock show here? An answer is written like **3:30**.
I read **5:24**
